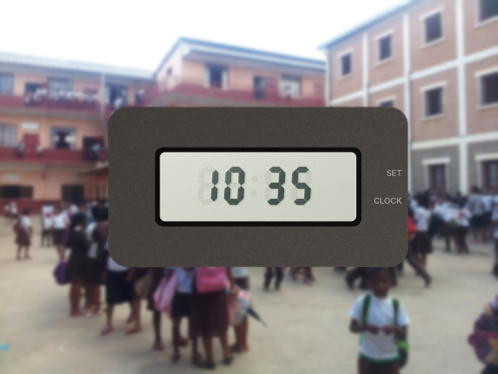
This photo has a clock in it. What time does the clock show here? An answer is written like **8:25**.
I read **10:35**
